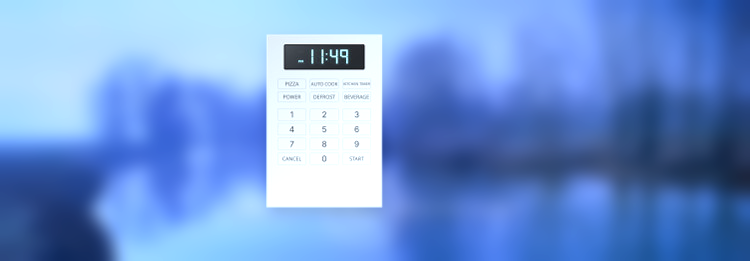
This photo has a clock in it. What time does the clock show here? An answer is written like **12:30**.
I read **11:49**
